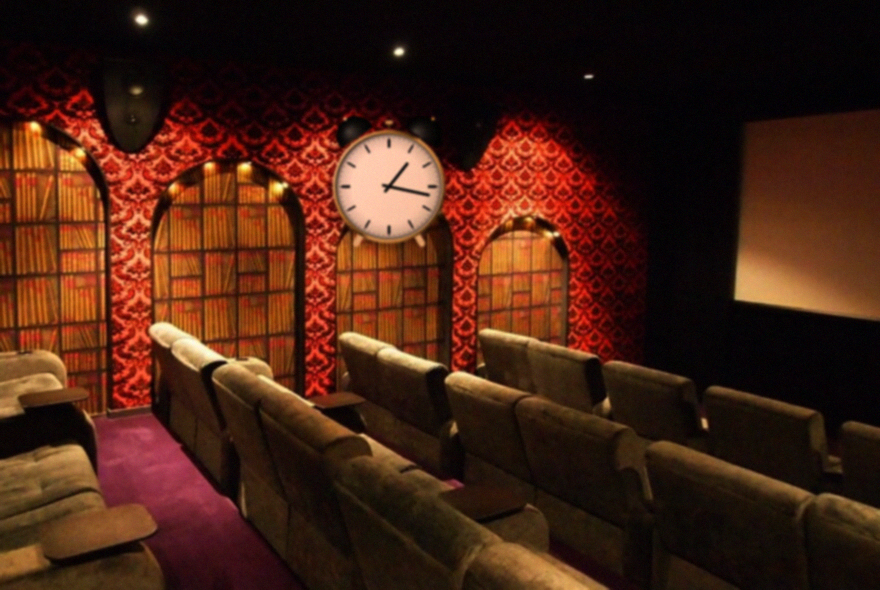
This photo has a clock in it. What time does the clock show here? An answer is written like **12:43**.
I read **1:17**
